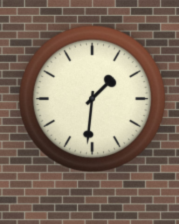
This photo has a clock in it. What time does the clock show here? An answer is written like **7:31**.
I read **1:31**
